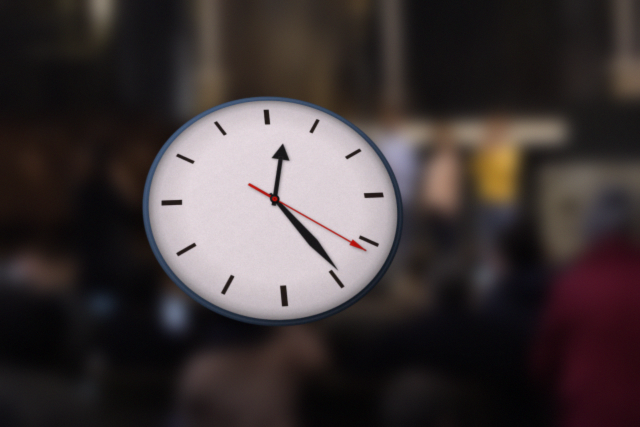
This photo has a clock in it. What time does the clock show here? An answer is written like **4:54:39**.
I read **12:24:21**
